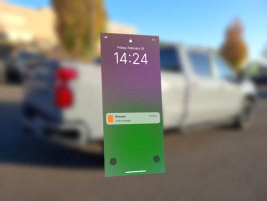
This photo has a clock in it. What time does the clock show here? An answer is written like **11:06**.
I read **14:24**
